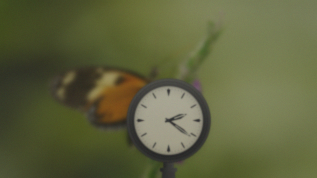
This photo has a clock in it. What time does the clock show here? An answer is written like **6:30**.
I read **2:21**
